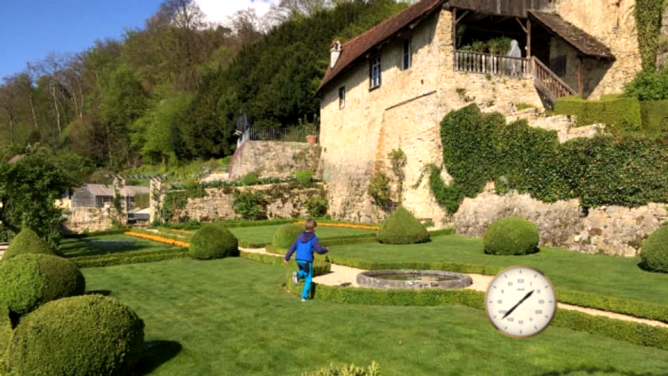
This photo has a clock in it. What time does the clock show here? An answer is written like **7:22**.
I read **1:38**
